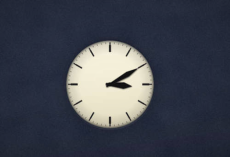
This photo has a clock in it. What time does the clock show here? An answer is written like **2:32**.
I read **3:10**
